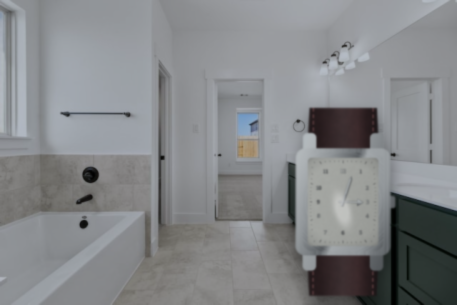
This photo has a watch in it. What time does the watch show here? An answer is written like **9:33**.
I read **3:03**
